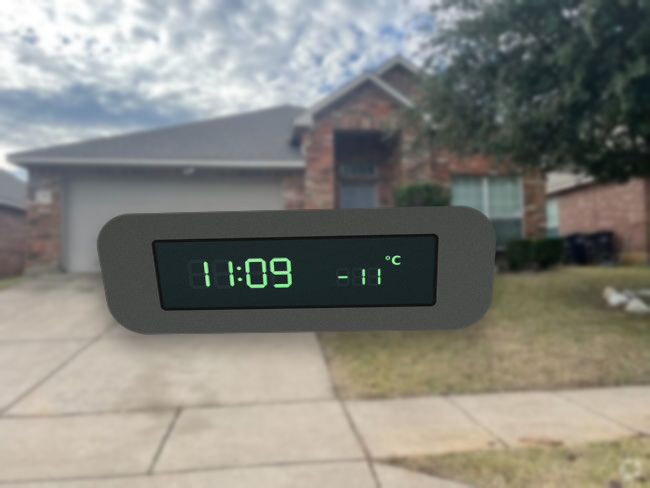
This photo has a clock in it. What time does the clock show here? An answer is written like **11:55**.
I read **11:09**
